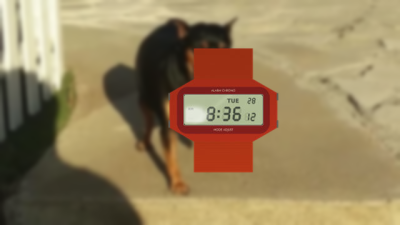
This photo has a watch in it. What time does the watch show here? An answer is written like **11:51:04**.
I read **8:36:12**
